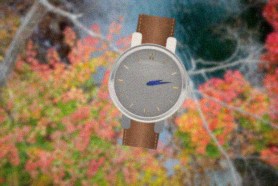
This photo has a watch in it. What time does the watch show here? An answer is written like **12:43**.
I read **2:13**
